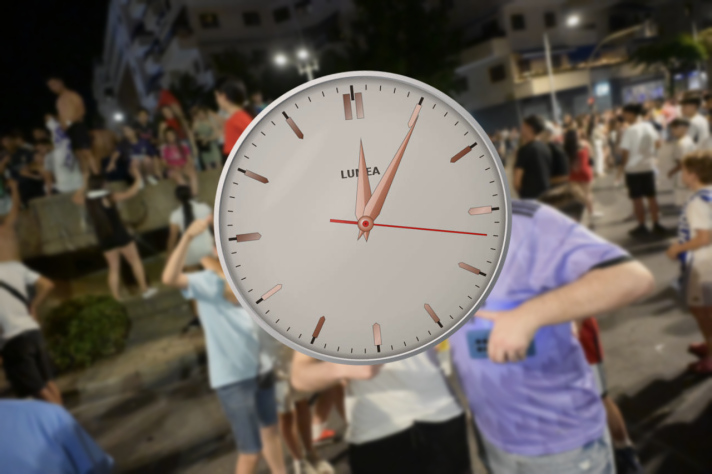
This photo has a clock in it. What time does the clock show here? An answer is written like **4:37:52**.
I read **12:05:17**
